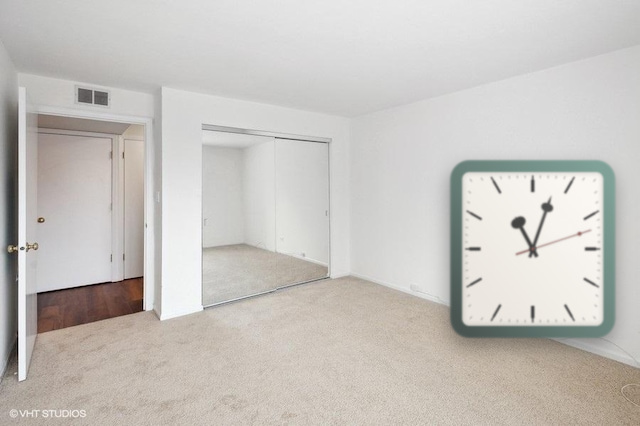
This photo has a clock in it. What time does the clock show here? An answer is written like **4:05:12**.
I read **11:03:12**
